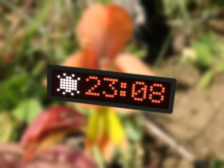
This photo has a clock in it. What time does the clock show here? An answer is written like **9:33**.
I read **23:08**
